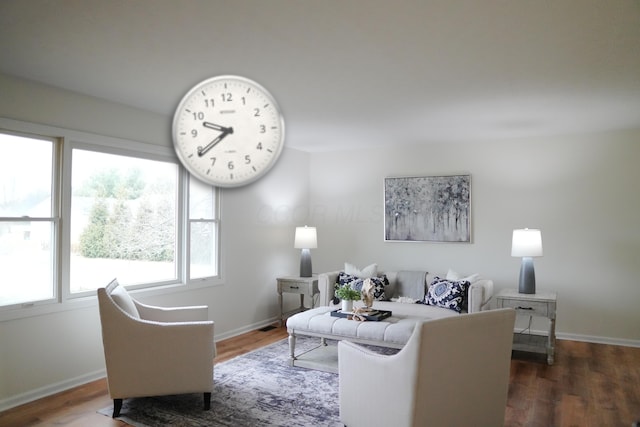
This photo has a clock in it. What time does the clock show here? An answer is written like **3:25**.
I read **9:39**
